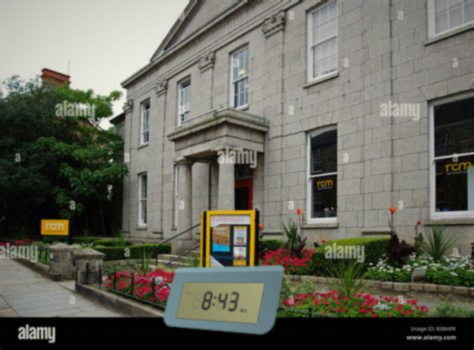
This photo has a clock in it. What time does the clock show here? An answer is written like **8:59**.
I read **8:43**
